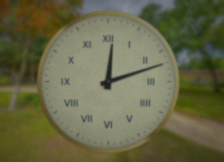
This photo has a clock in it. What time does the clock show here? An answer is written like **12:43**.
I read **12:12**
